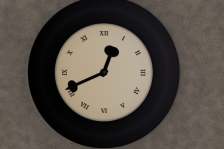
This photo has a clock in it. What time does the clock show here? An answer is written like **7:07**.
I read **12:41**
